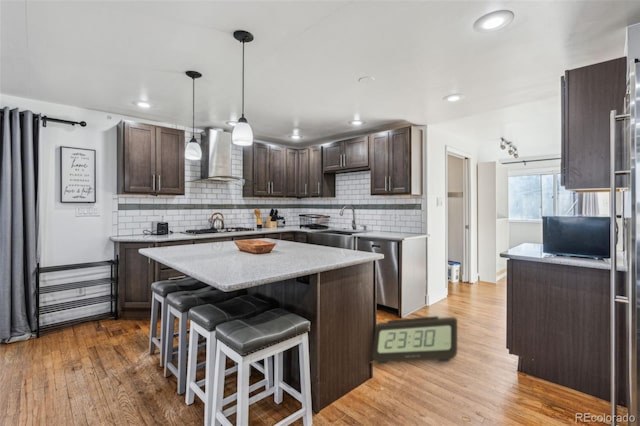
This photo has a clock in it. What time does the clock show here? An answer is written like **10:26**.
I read **23:30**
